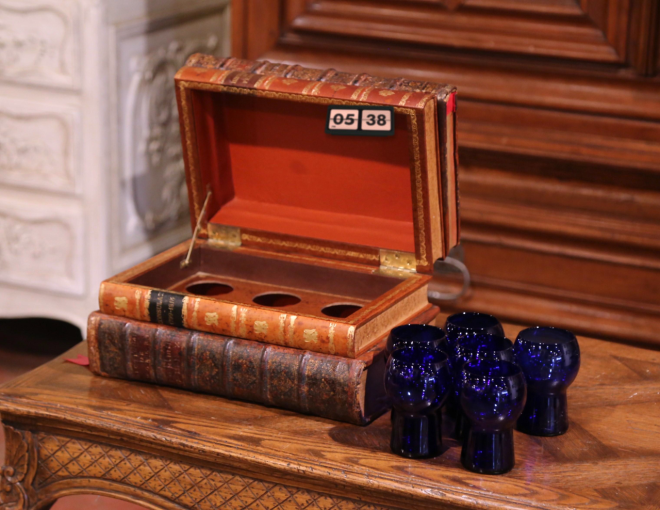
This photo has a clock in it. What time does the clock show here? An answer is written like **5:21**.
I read **5:38**
